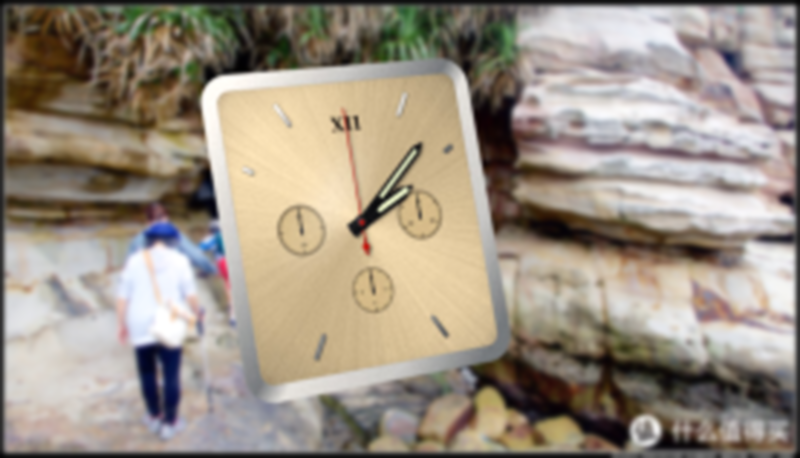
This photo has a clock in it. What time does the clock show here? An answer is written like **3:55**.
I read **2:08**
